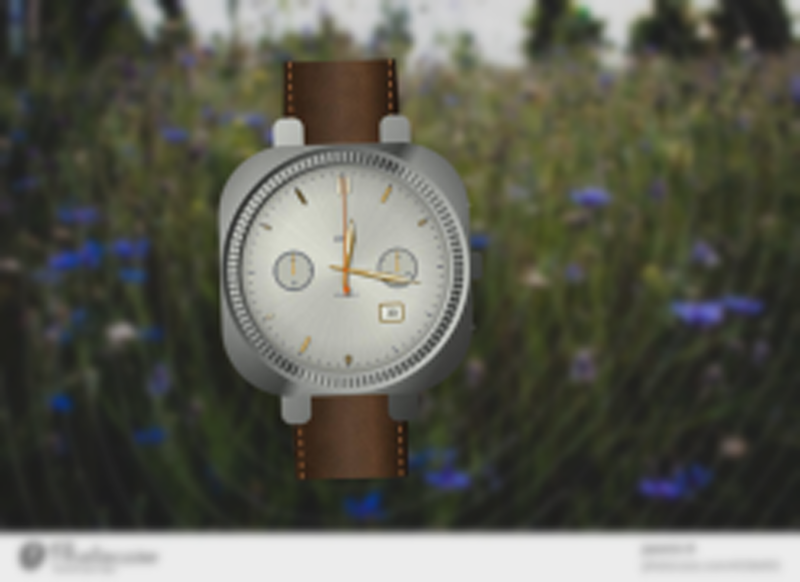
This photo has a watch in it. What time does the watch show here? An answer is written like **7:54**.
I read **12:17**
